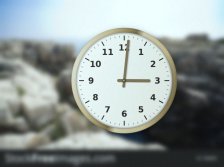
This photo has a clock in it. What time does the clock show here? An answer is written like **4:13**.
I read **3:01**
